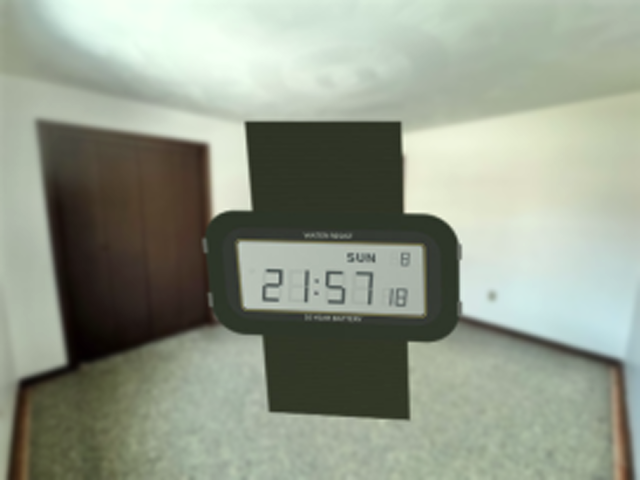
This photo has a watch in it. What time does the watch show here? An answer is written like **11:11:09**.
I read **21:57:18**
